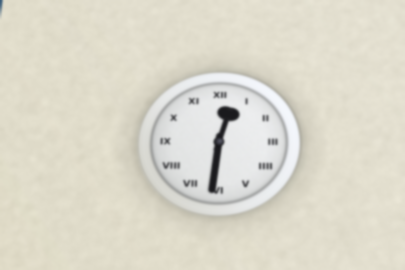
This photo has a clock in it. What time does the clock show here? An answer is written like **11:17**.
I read **12:31**
